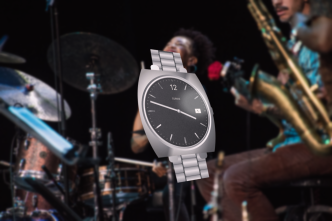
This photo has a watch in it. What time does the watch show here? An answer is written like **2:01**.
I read **3:48**
